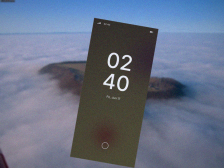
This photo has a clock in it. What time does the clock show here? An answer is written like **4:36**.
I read **2:40**
